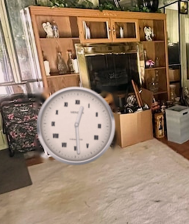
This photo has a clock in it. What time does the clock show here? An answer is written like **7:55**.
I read **12:29**
